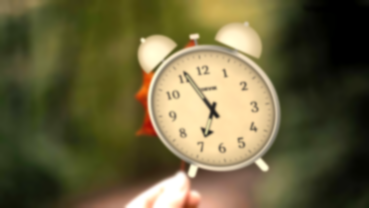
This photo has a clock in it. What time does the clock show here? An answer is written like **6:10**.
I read **6:56**
